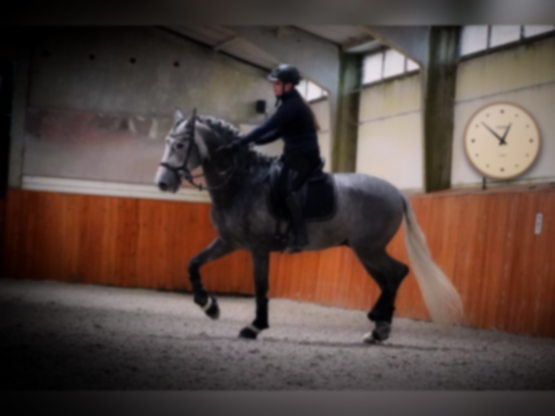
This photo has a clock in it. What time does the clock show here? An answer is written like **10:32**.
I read **12:52**
